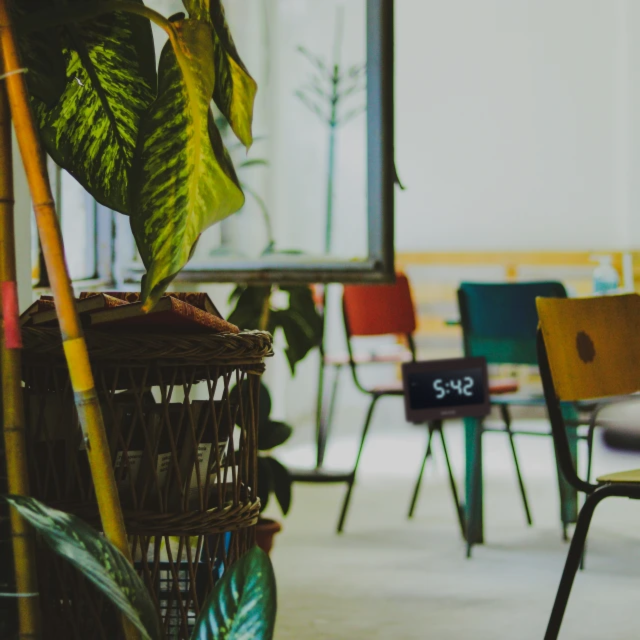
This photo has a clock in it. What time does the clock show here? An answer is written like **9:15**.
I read **5:42**
